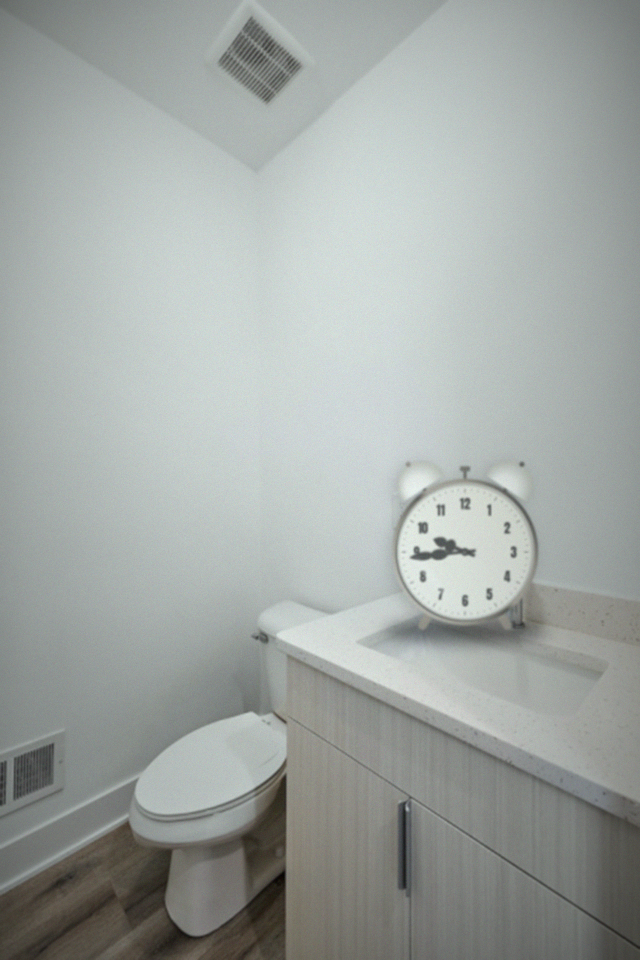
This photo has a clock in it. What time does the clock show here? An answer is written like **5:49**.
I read **9:44**
